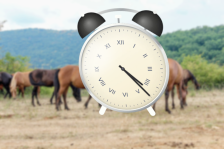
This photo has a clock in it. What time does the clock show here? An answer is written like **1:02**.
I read **4:23**
